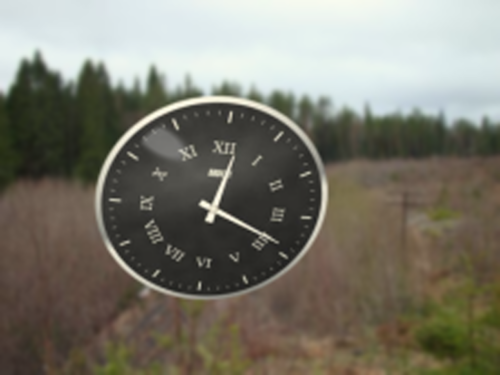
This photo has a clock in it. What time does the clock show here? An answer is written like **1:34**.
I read **12:19**
